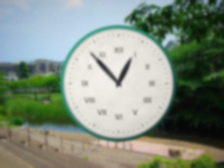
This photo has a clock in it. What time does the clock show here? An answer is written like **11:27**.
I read **12:53**
